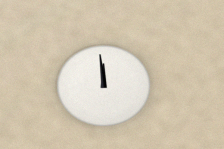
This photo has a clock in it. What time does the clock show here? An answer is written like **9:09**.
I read **11:59**
